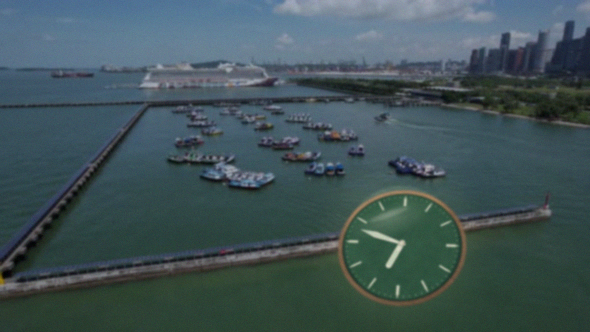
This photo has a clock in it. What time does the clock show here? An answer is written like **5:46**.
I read **6:48**
